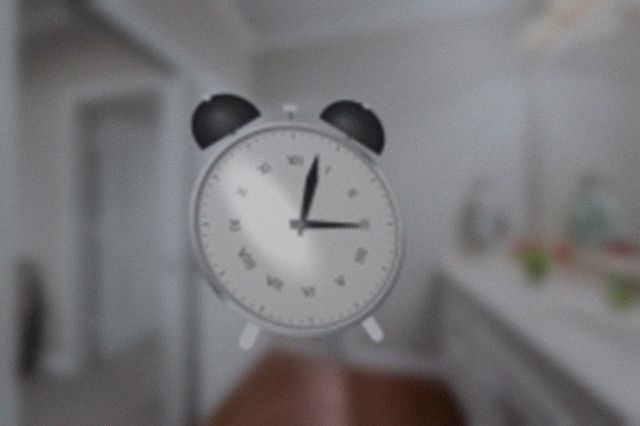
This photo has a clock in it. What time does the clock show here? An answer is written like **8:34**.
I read **3:03**
